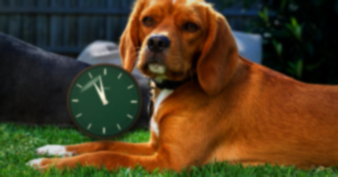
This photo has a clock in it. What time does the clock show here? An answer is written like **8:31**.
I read **10:58**
